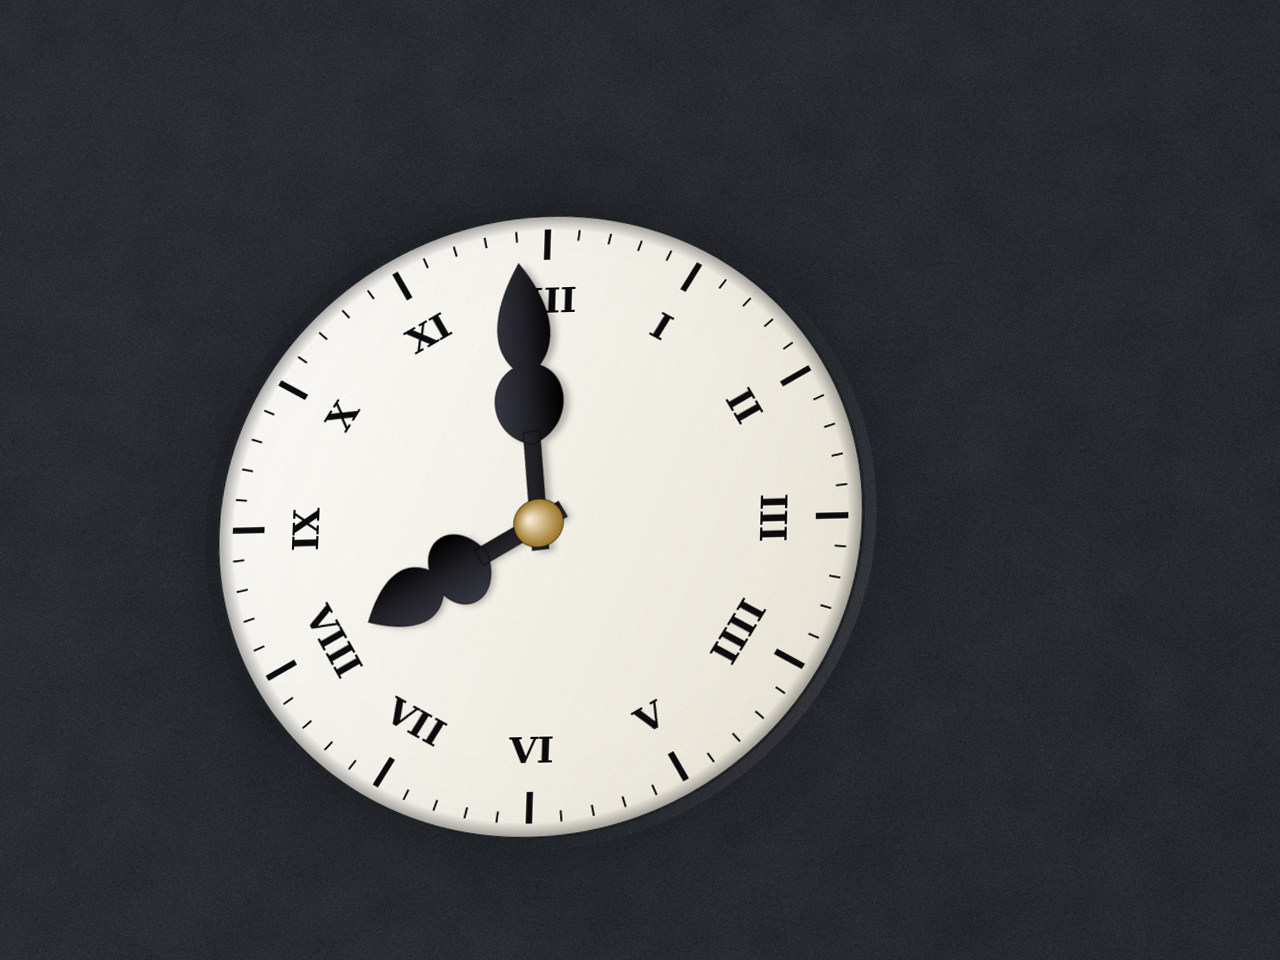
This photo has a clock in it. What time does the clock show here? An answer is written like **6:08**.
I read **7:59**
